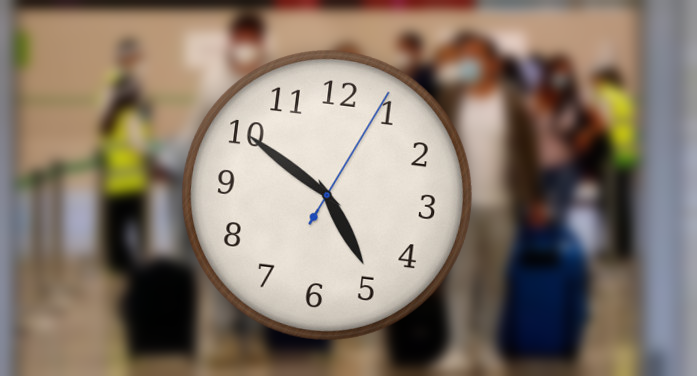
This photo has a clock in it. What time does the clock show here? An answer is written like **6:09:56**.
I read **4:50:04**
